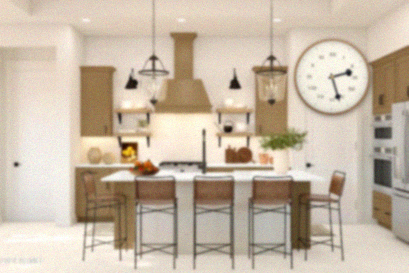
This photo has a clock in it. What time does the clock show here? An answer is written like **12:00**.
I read **2:27**
